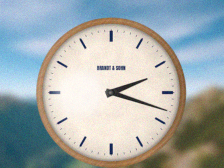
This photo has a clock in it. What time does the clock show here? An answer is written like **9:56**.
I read **2:18**
